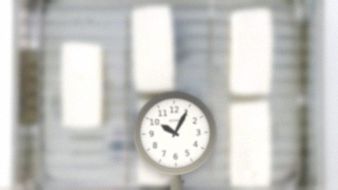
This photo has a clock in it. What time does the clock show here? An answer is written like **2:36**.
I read **10:05**
